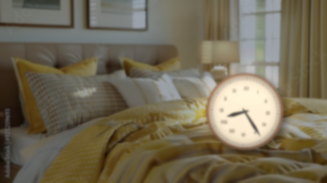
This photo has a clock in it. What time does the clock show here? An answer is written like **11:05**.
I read **8:24**
